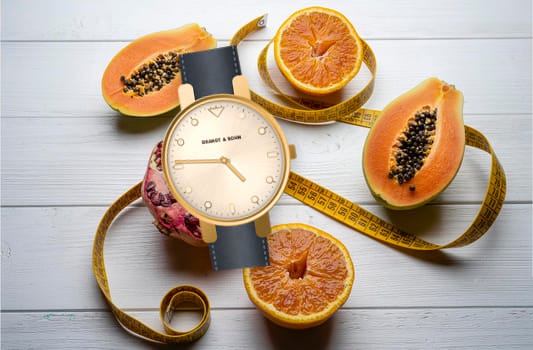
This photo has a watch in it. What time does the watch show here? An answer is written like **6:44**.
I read **4:46**
